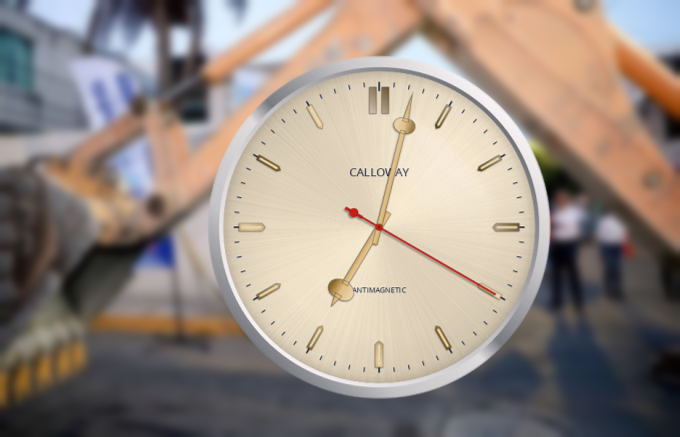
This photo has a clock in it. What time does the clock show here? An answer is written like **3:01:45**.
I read **7:02:20**
